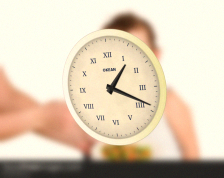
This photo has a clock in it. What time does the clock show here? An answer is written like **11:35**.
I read **1:19**
